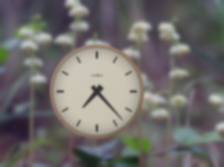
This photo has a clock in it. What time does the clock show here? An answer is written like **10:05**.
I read **7:23**
